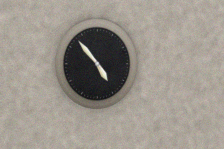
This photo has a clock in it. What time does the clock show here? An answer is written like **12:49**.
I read **4:53**
